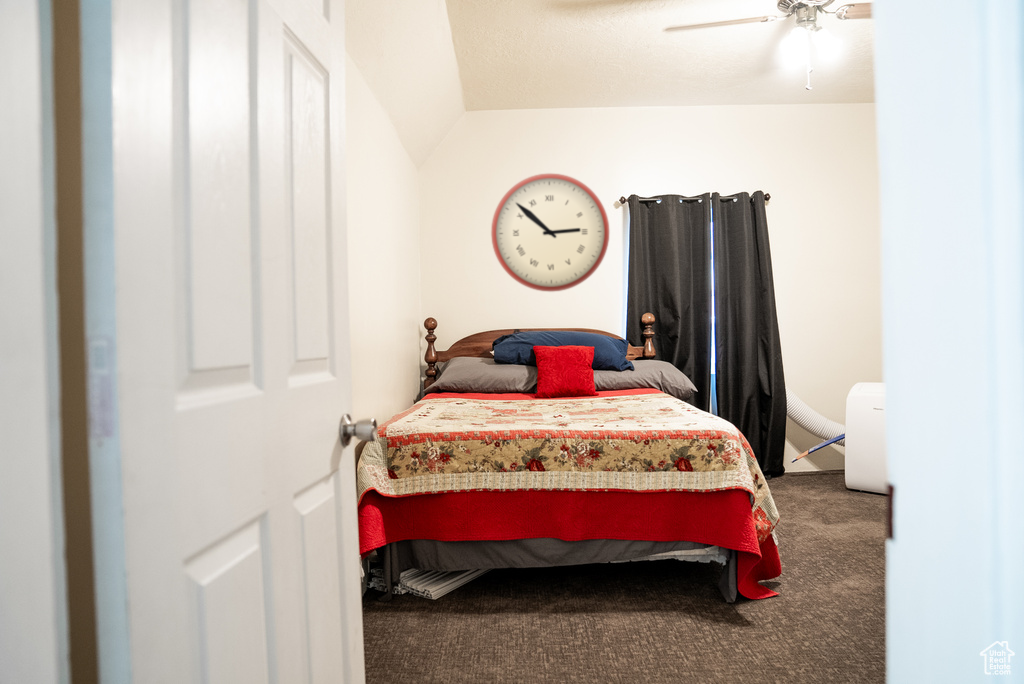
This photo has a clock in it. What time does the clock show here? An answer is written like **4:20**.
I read **2:52**
